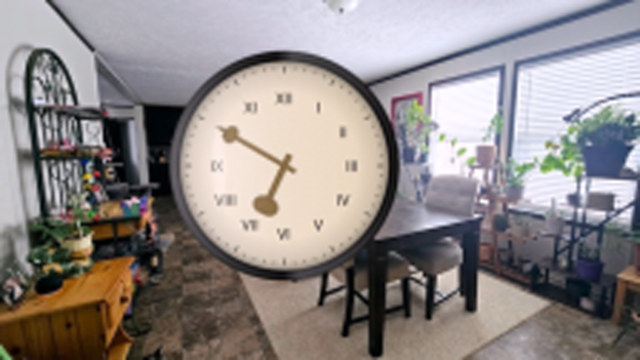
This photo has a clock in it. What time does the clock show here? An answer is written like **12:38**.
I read **6:50**
